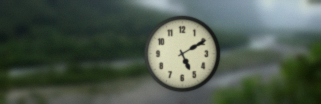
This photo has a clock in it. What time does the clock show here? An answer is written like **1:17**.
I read **5:10**
